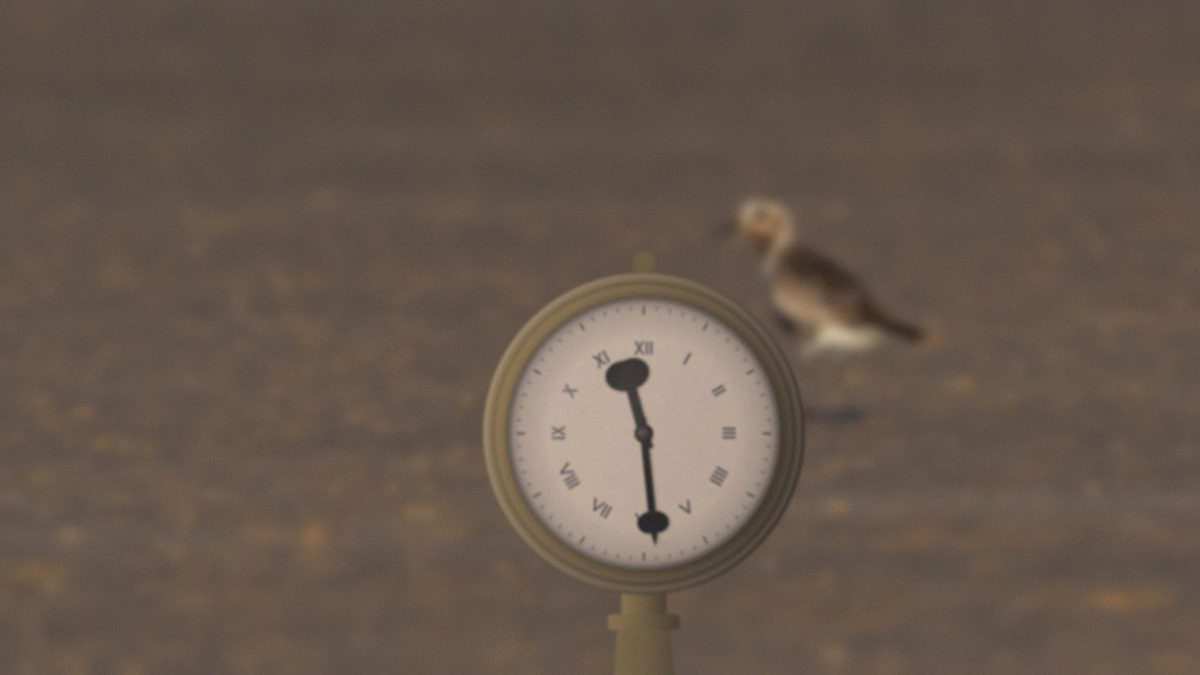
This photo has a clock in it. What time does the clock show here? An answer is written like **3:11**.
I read **11:29**
